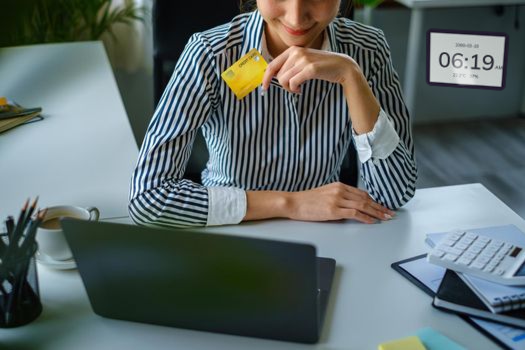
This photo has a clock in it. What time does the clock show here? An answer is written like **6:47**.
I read **6:19**
